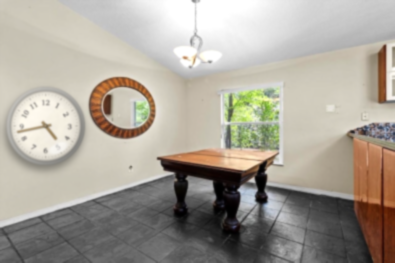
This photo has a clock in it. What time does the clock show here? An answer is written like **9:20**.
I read **4:43**
